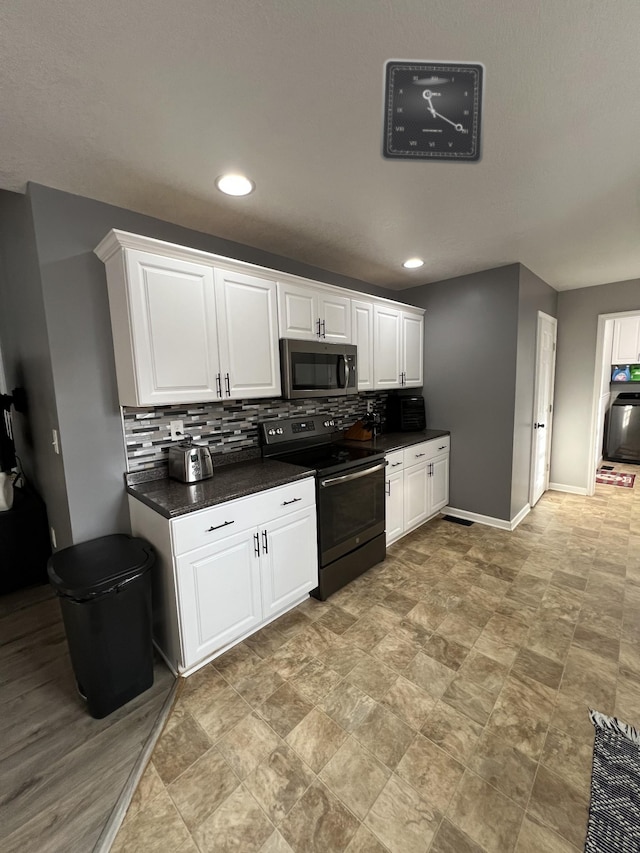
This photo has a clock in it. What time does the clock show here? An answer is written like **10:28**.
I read **11:20**
